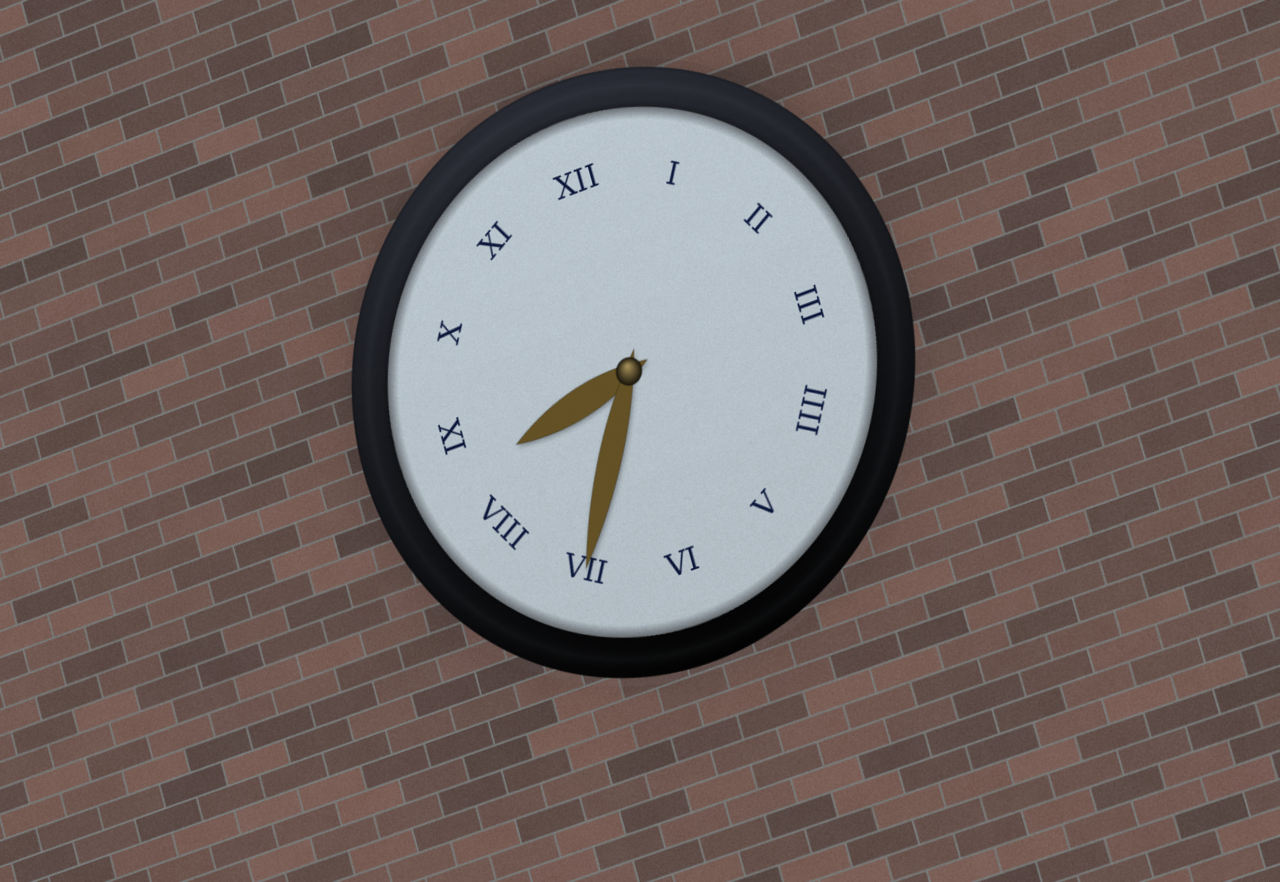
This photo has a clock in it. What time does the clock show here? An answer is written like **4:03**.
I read **8:35**
